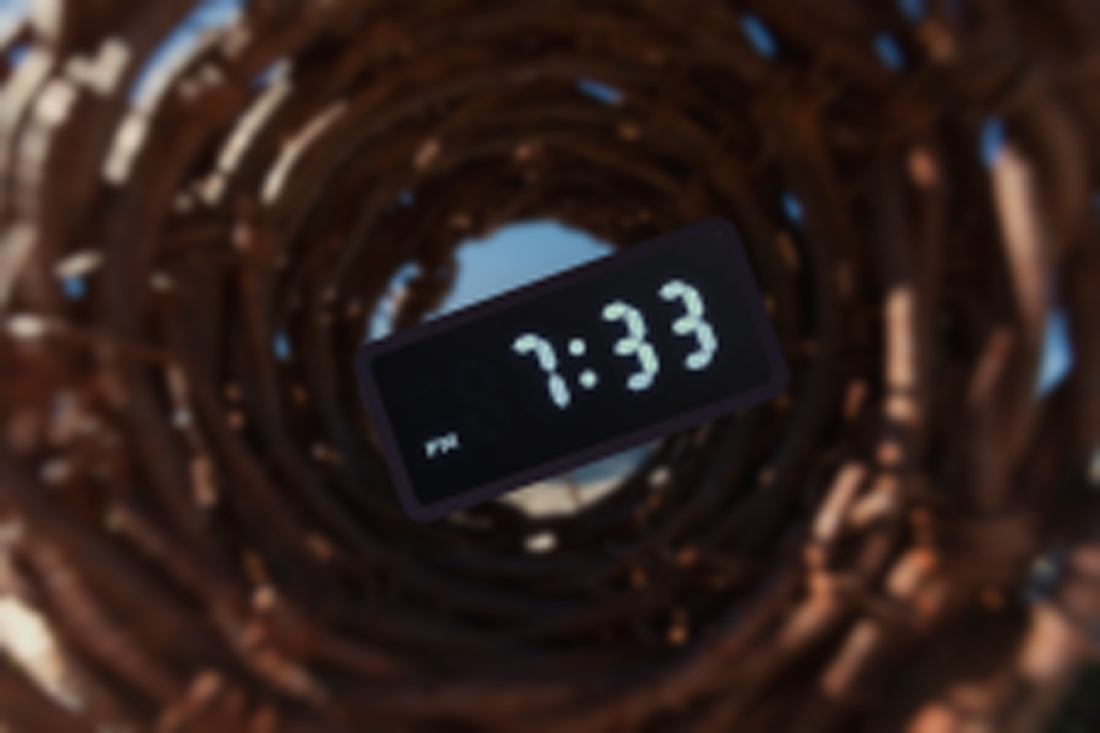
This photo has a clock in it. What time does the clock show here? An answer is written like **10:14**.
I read **7:33**
